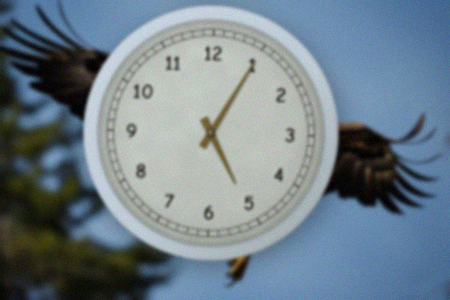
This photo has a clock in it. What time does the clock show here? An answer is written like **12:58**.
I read **5:05**
